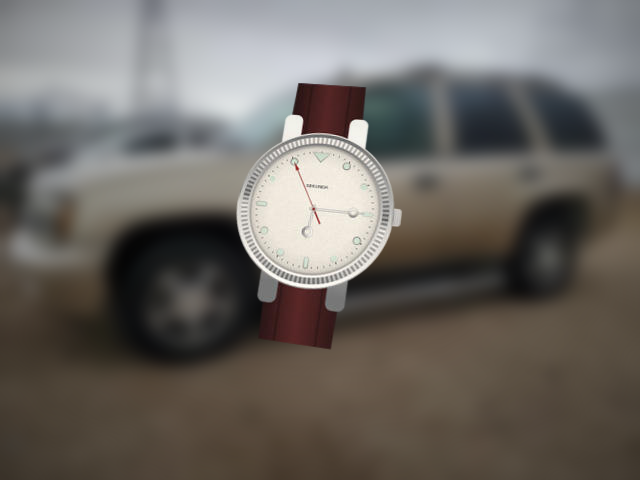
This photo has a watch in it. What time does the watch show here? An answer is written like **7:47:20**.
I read **6:14:55**
